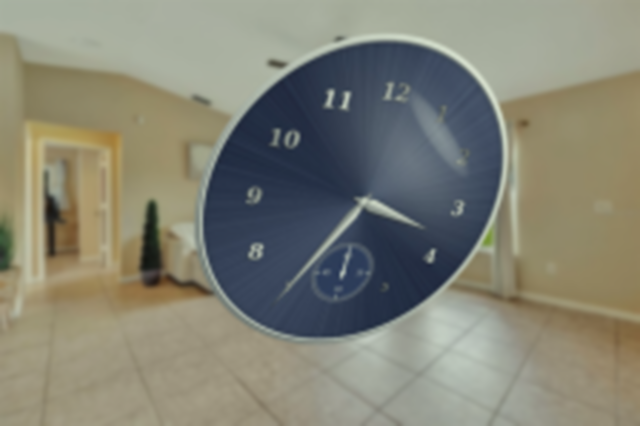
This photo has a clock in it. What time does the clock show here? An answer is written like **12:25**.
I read **3:35**
